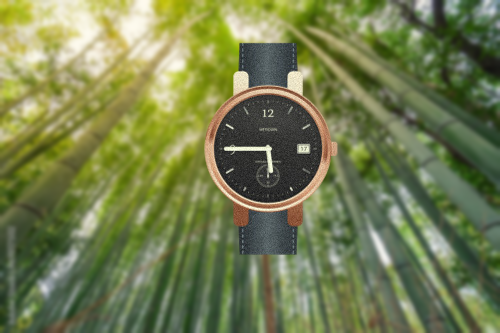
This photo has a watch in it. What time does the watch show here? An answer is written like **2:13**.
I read **5:45**
